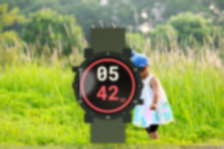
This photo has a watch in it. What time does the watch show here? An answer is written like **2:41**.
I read **5:42**
